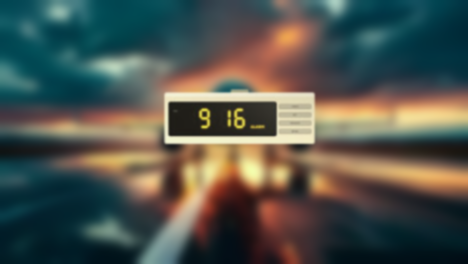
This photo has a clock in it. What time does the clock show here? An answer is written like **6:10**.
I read **9:16**
